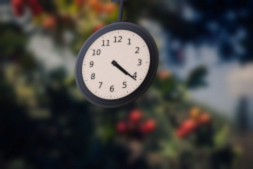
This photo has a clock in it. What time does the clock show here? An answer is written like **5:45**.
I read **4:21**
